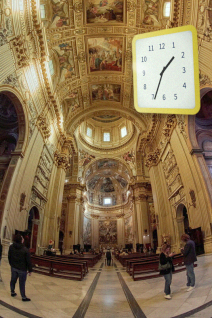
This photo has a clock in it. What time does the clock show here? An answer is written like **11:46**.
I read **1:34**
